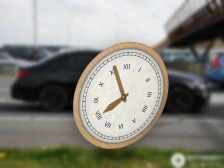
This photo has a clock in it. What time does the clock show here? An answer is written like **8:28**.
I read **7:56**
